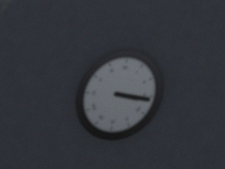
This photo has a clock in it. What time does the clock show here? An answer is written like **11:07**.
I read **3:16**
